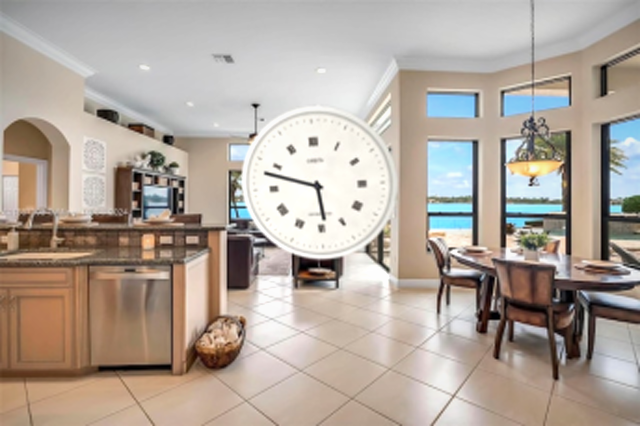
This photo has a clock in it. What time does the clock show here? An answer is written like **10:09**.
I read **5:48**
